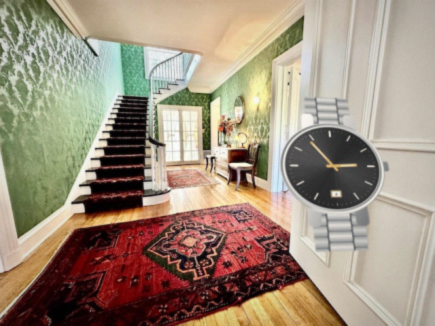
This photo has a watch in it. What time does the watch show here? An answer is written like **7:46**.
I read **2:54**
